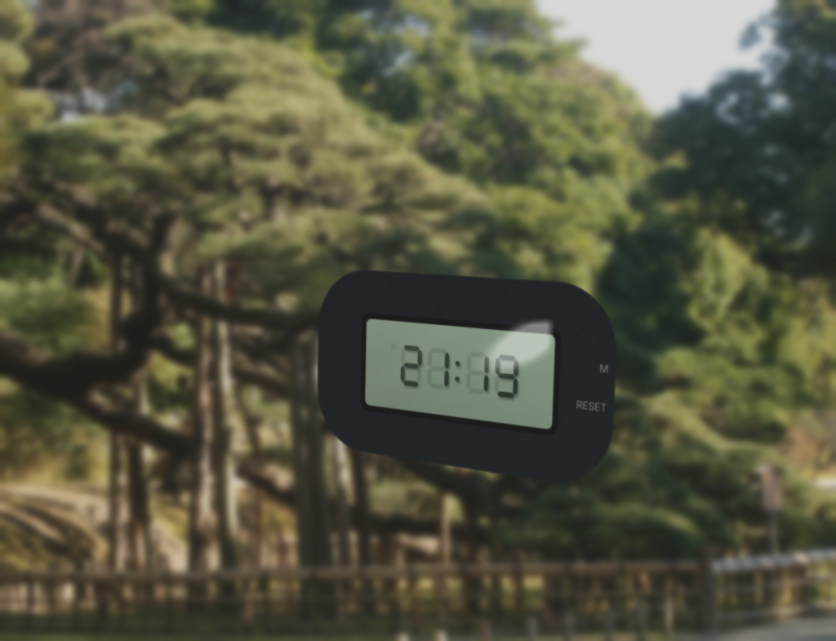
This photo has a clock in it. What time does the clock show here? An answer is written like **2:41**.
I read **21:19**
